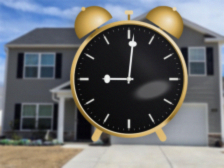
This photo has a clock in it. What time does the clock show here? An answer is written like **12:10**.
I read **9:01**
